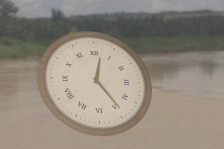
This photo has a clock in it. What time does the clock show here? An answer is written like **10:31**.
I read **12:24**
